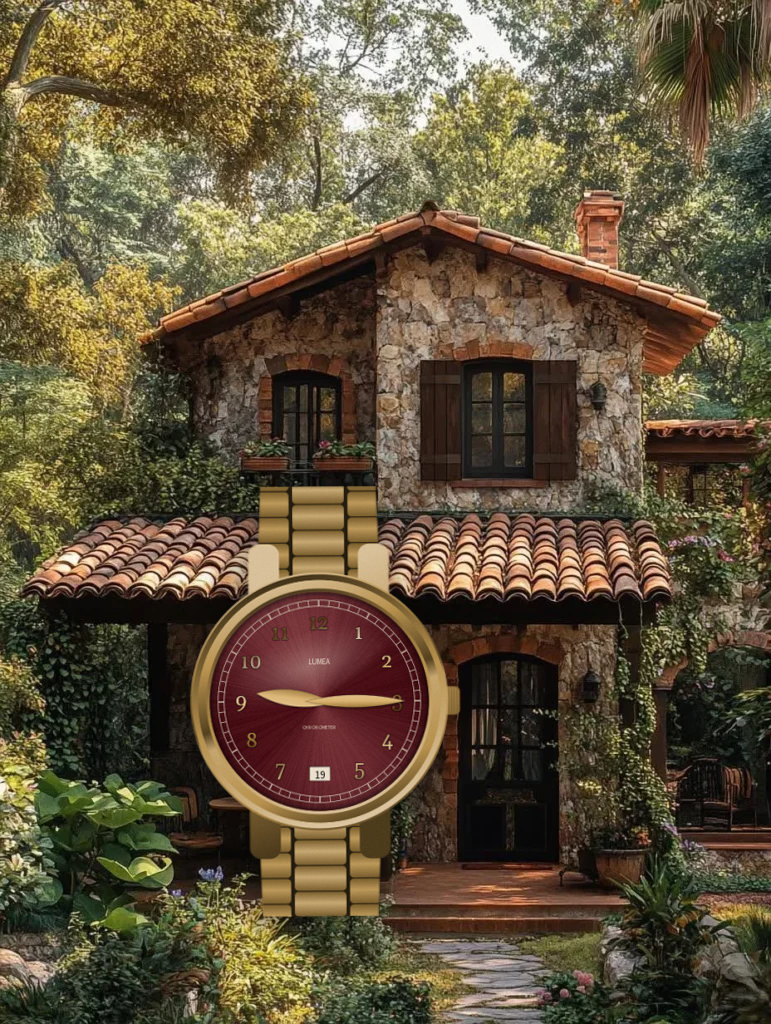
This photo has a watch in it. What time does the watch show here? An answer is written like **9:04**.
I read **9:15**
